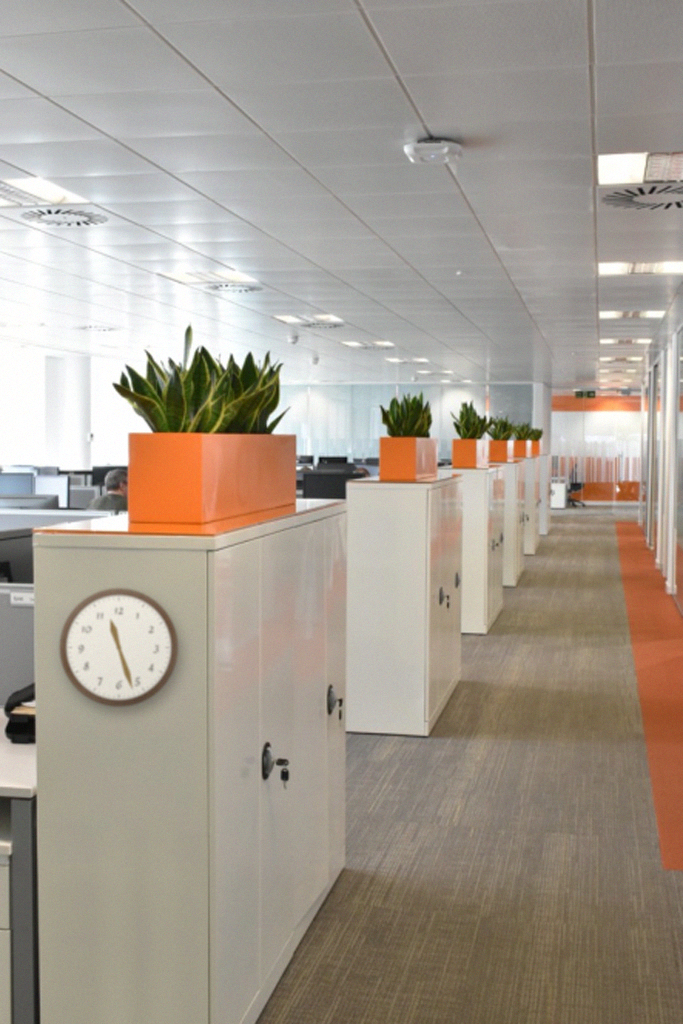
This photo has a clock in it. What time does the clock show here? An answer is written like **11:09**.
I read **11:27**
